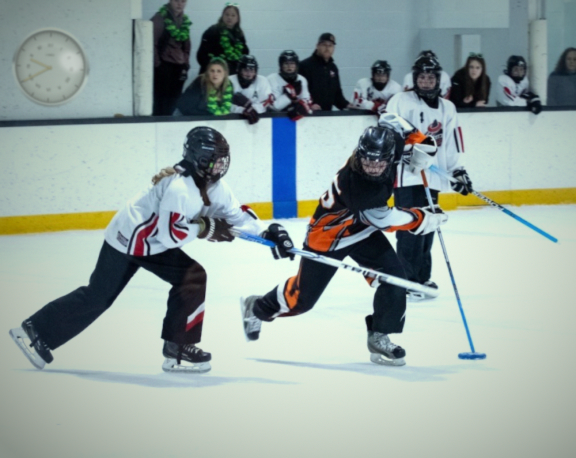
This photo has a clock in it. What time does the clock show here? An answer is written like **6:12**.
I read **9:40**
